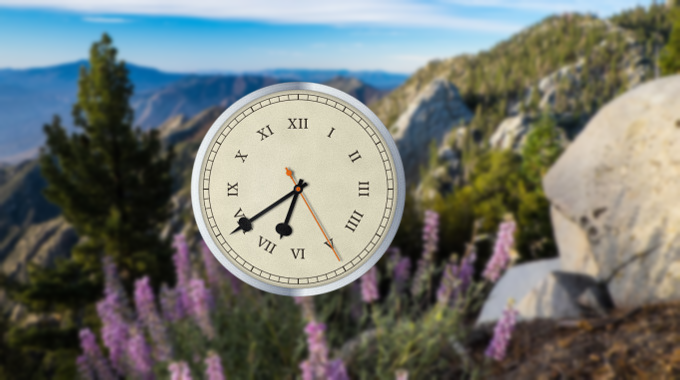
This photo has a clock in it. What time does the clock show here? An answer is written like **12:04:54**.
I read **6:39:25**
